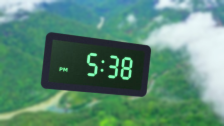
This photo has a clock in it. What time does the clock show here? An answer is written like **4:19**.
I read **5:38**
